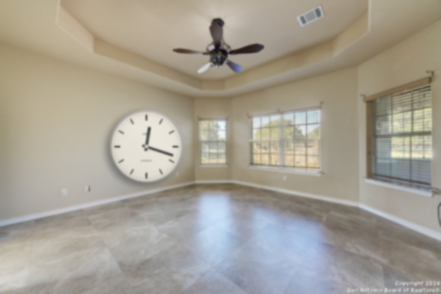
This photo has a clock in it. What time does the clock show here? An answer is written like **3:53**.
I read **12:18**
